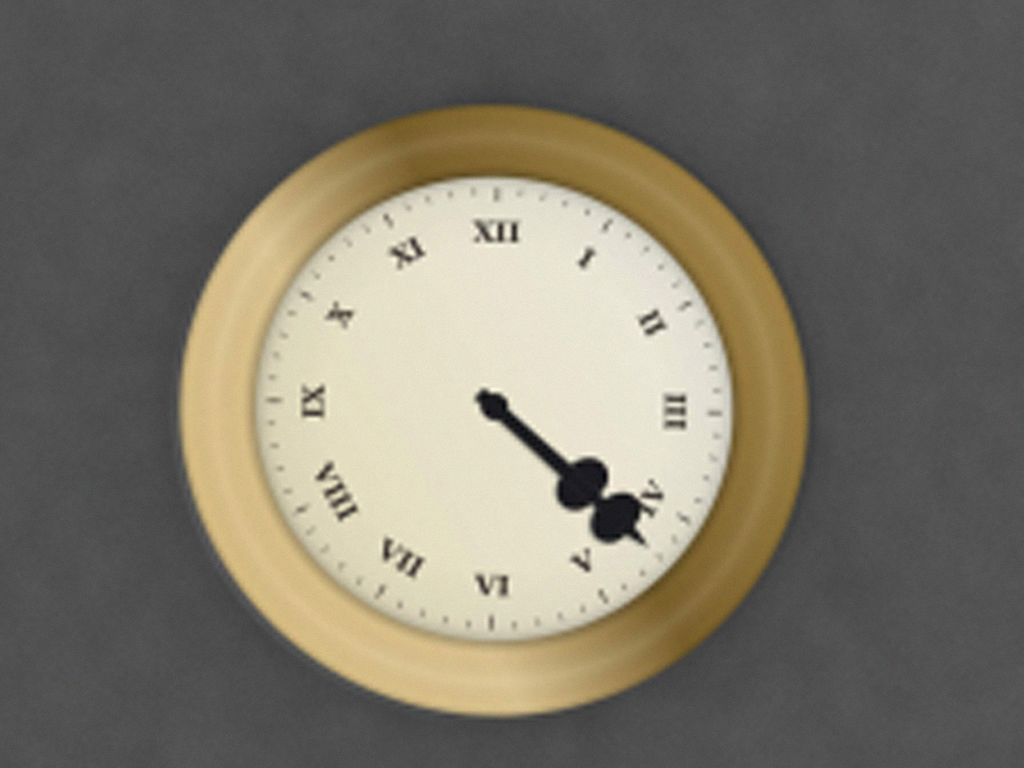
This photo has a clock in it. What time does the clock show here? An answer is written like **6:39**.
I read **4:22**
